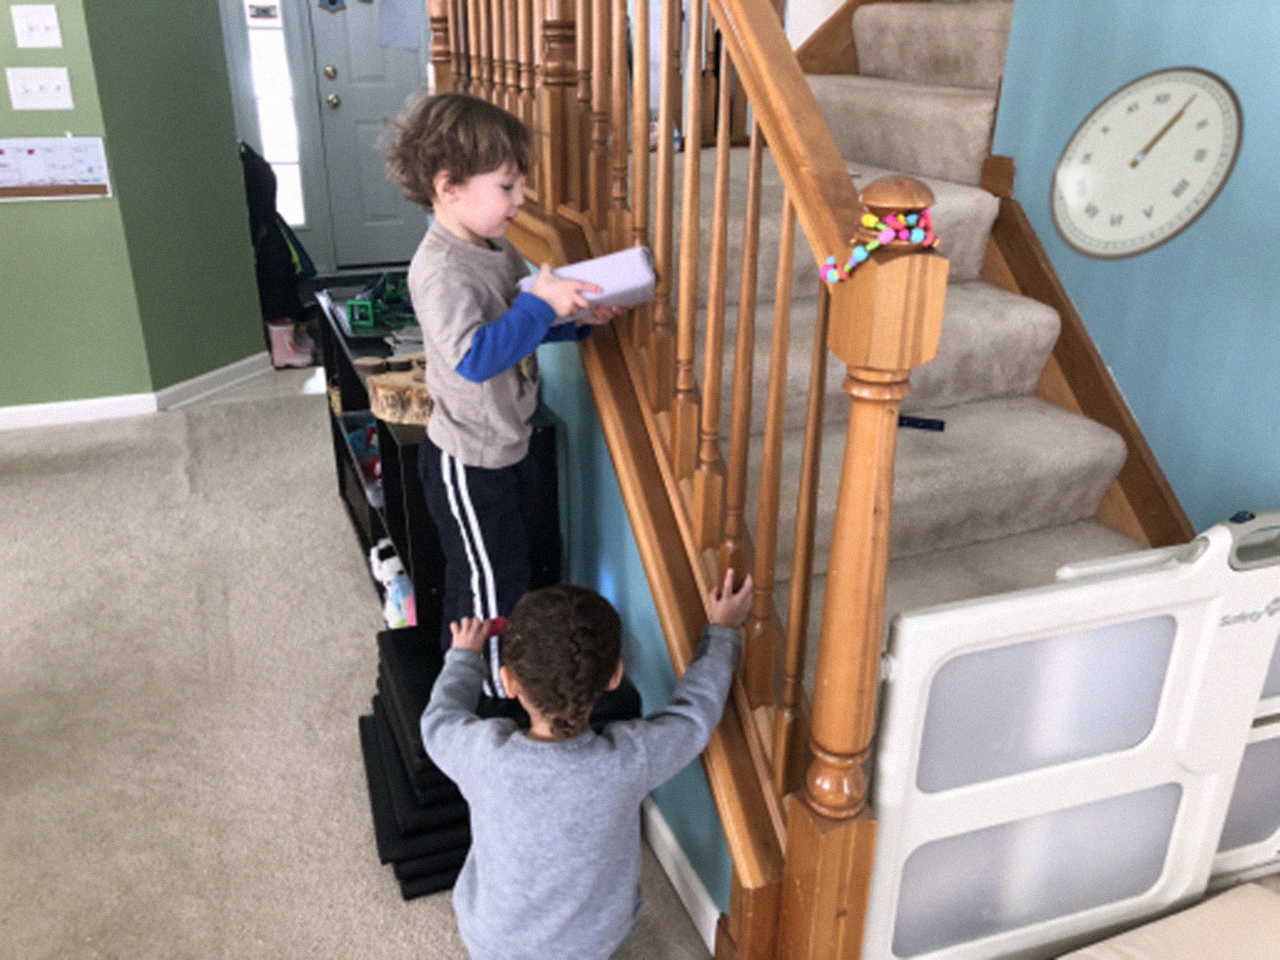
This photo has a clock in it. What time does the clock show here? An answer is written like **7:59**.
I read **1:05**
